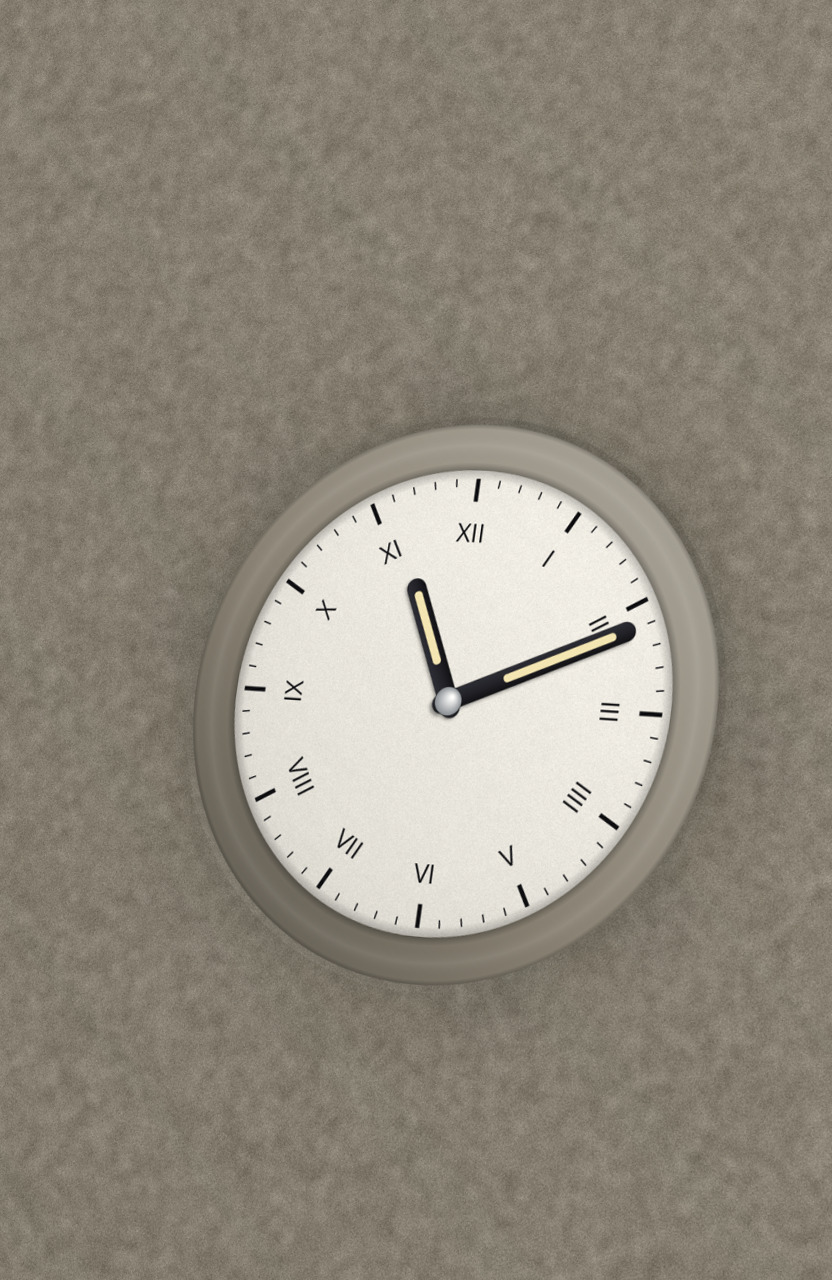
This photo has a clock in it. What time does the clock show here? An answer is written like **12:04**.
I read **11:11**
